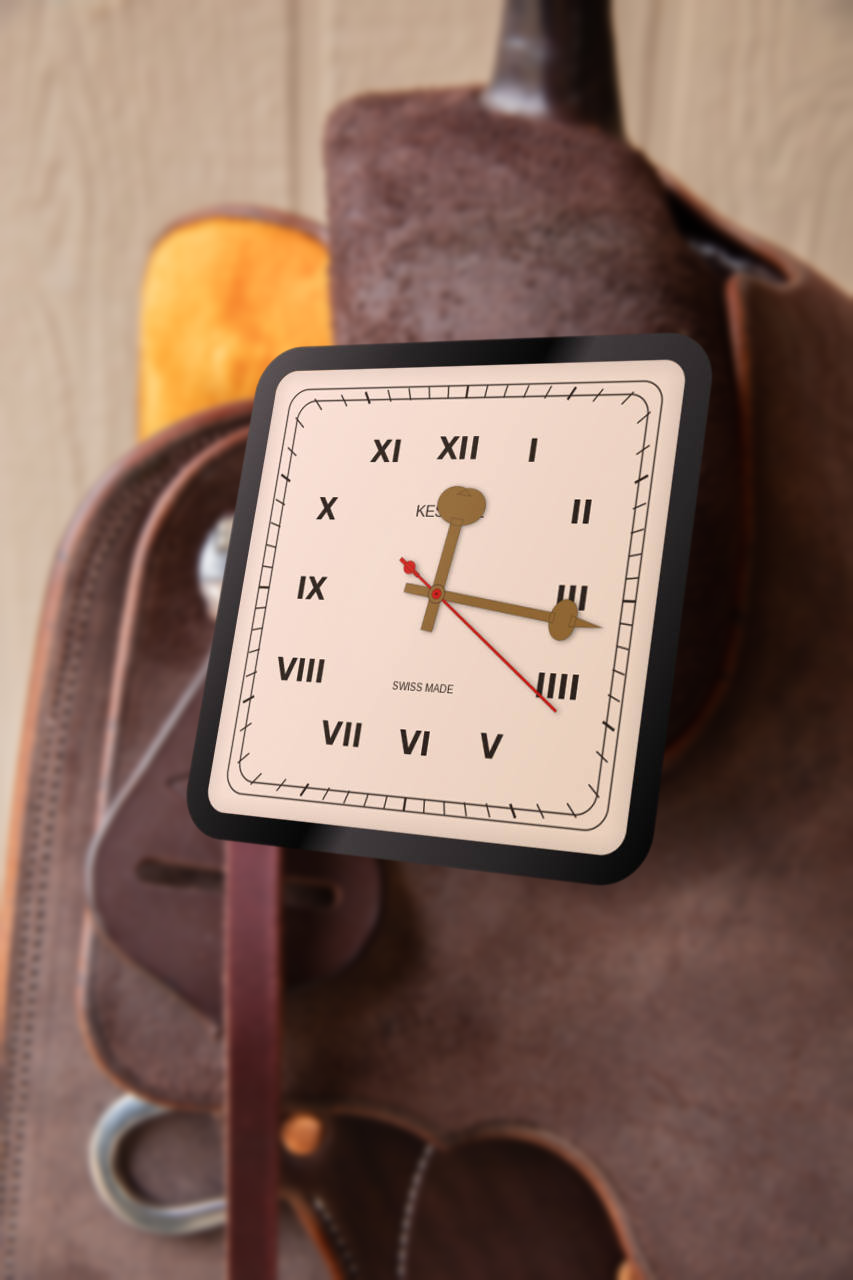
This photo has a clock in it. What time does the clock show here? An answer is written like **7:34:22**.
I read **12:16:21**
